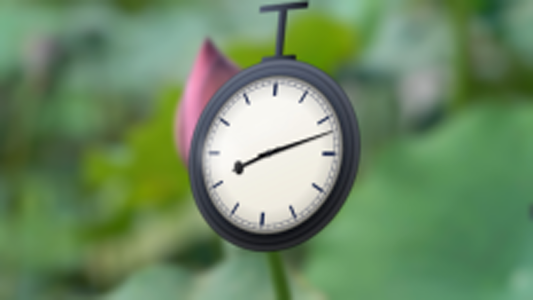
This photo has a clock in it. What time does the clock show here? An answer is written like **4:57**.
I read **8:12**
